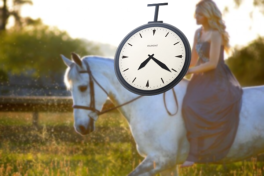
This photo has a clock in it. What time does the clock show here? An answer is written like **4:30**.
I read **7:21**
